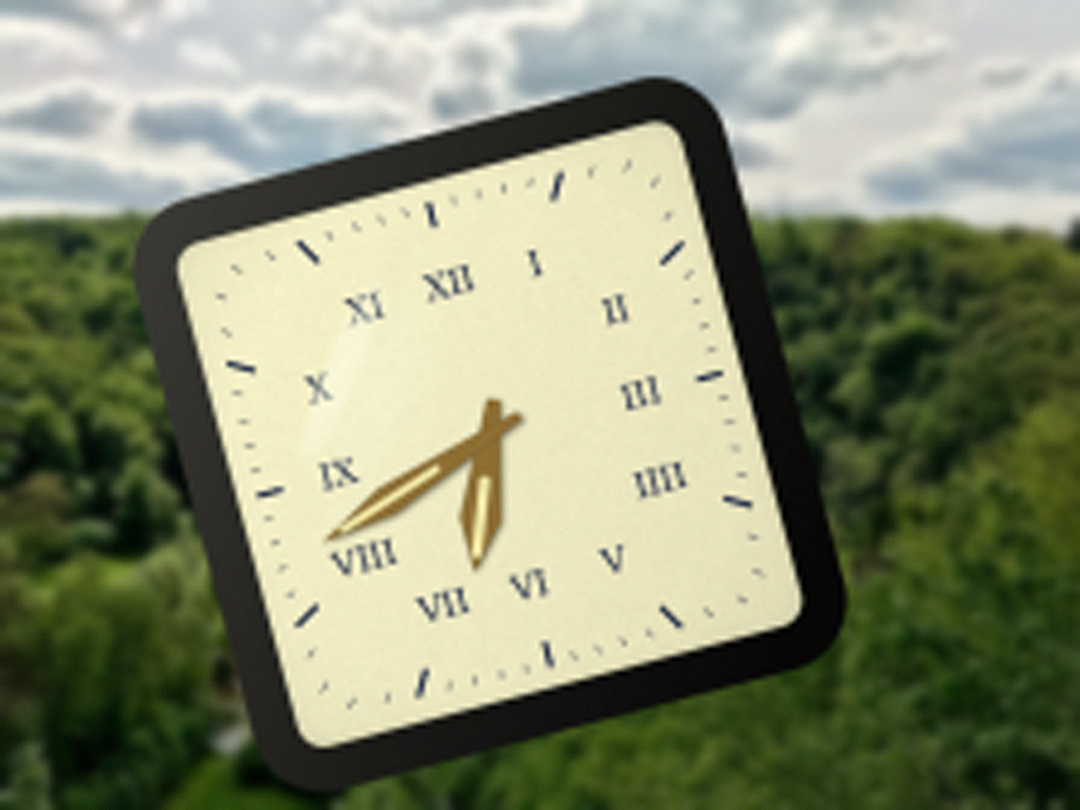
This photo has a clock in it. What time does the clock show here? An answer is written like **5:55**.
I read **6:42**
